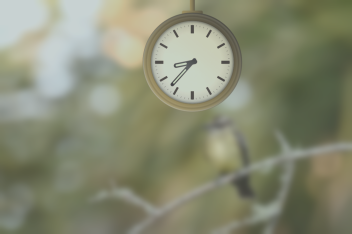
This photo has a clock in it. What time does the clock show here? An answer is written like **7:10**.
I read **8:37**
